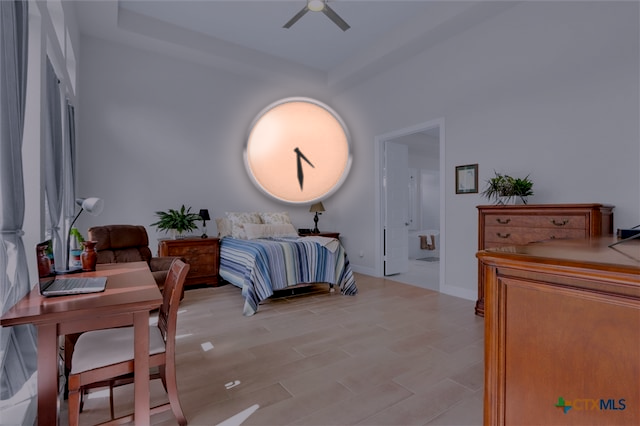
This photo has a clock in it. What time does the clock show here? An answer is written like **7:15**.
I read **4:29**
